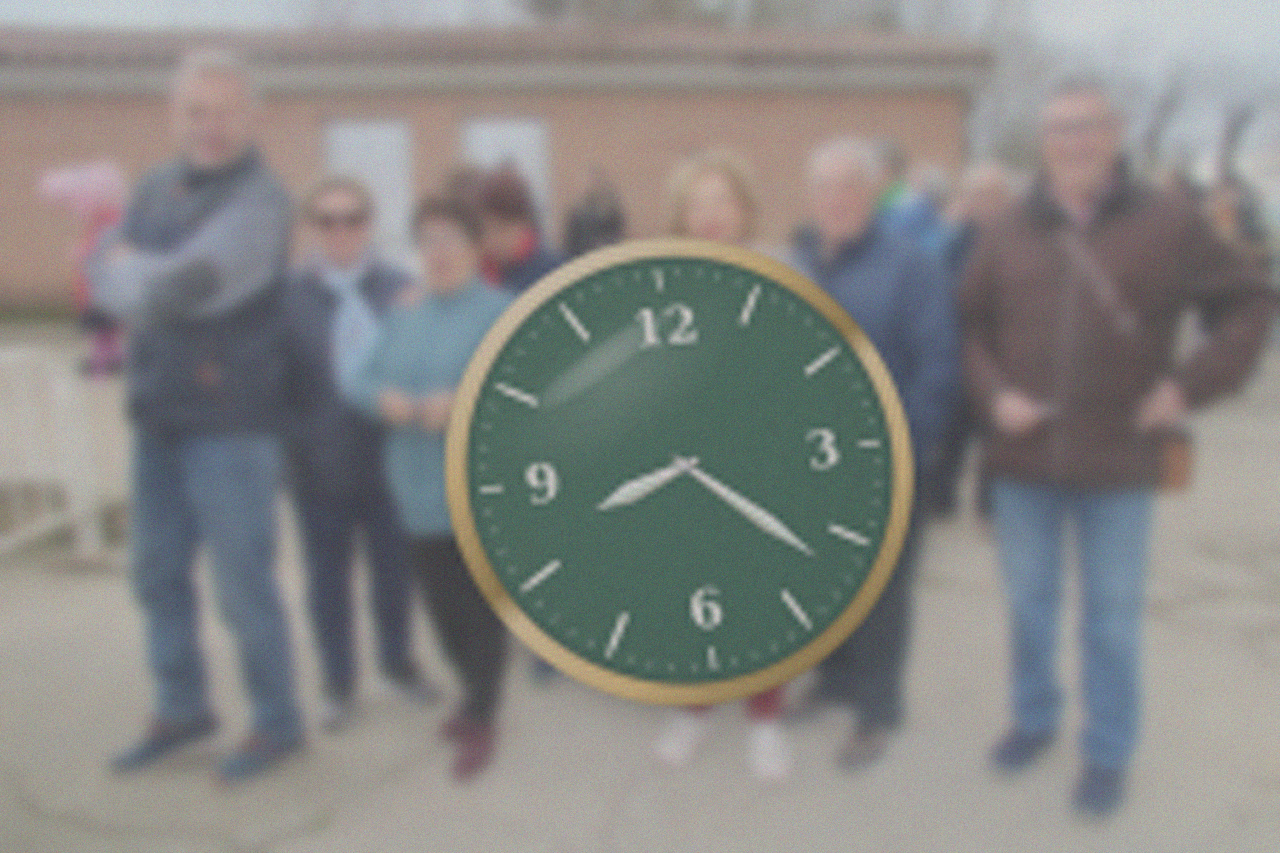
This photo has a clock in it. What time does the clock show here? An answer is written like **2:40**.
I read **8:22**
